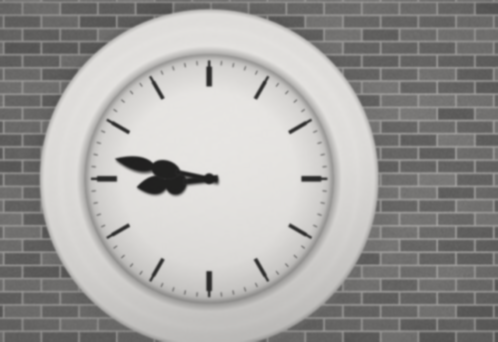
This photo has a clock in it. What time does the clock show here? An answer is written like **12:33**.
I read **8:47**
